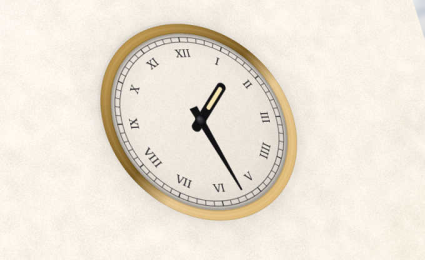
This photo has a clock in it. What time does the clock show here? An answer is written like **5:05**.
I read **1:27**
